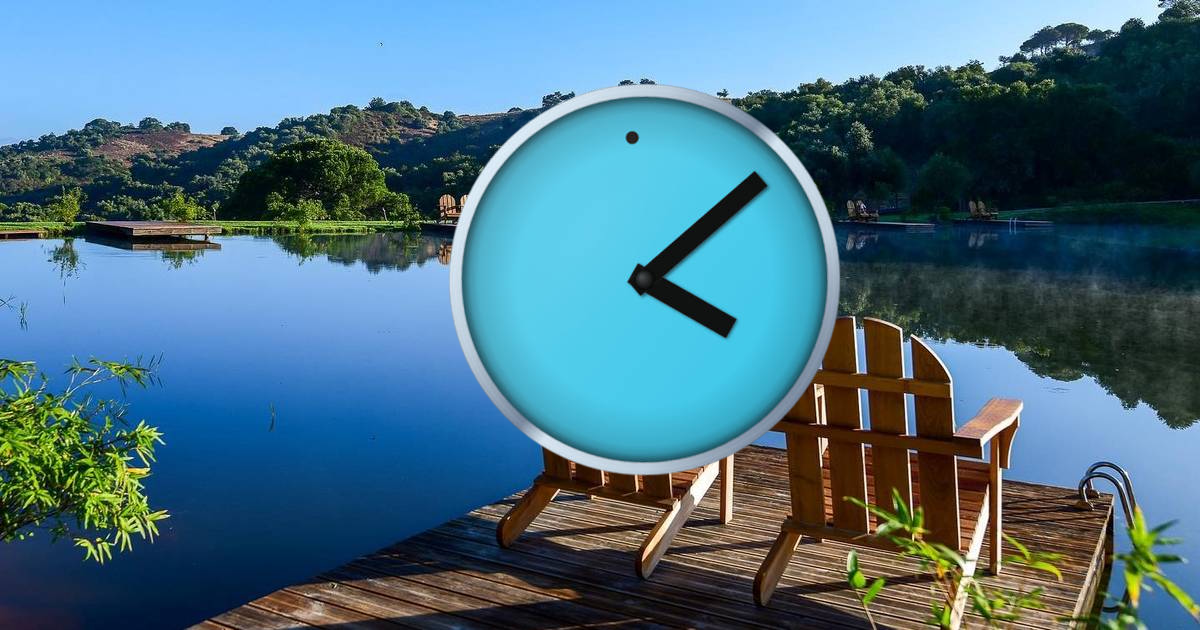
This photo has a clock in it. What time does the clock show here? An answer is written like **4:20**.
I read **4:09**
